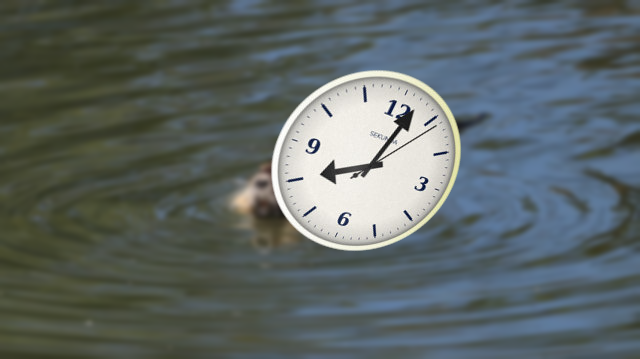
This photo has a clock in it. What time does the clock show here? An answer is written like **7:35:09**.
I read **8:02:06**
